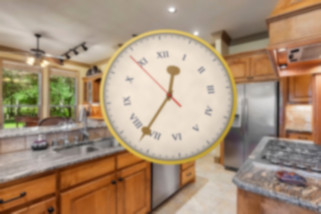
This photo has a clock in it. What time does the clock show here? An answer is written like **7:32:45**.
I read **12:36:54**
